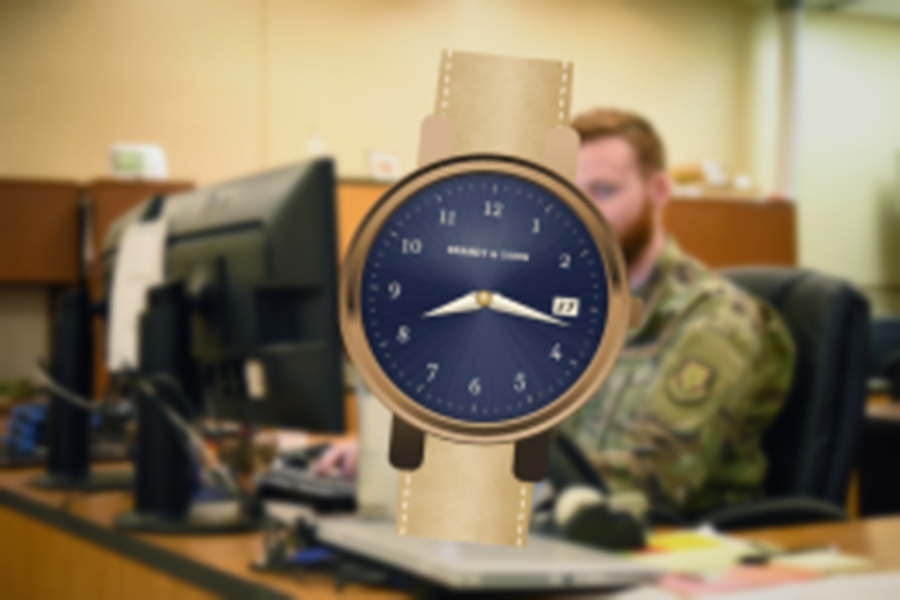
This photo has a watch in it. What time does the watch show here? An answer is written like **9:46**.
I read **8:17**
